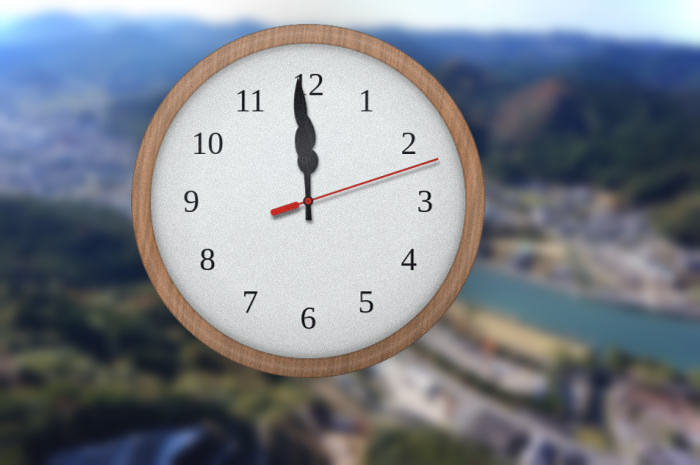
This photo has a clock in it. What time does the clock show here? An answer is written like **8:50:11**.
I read **11:59:12**
